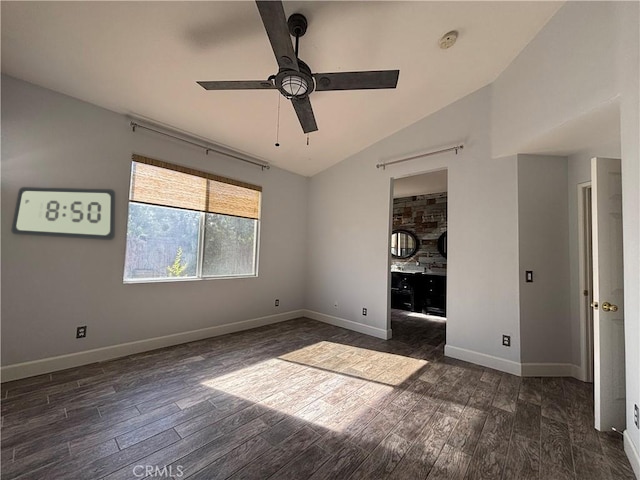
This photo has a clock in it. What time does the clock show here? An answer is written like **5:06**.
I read **8:50**
